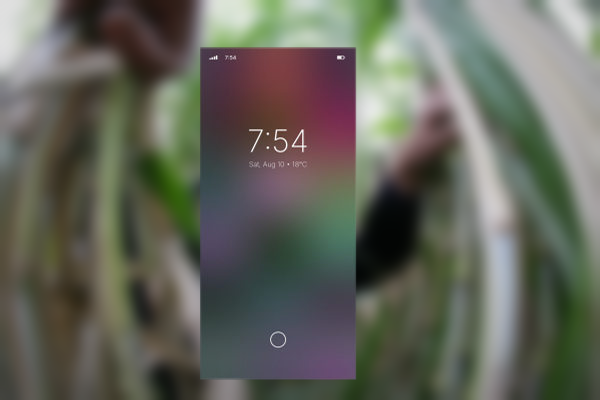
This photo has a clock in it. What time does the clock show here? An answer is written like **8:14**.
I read **7:54**
